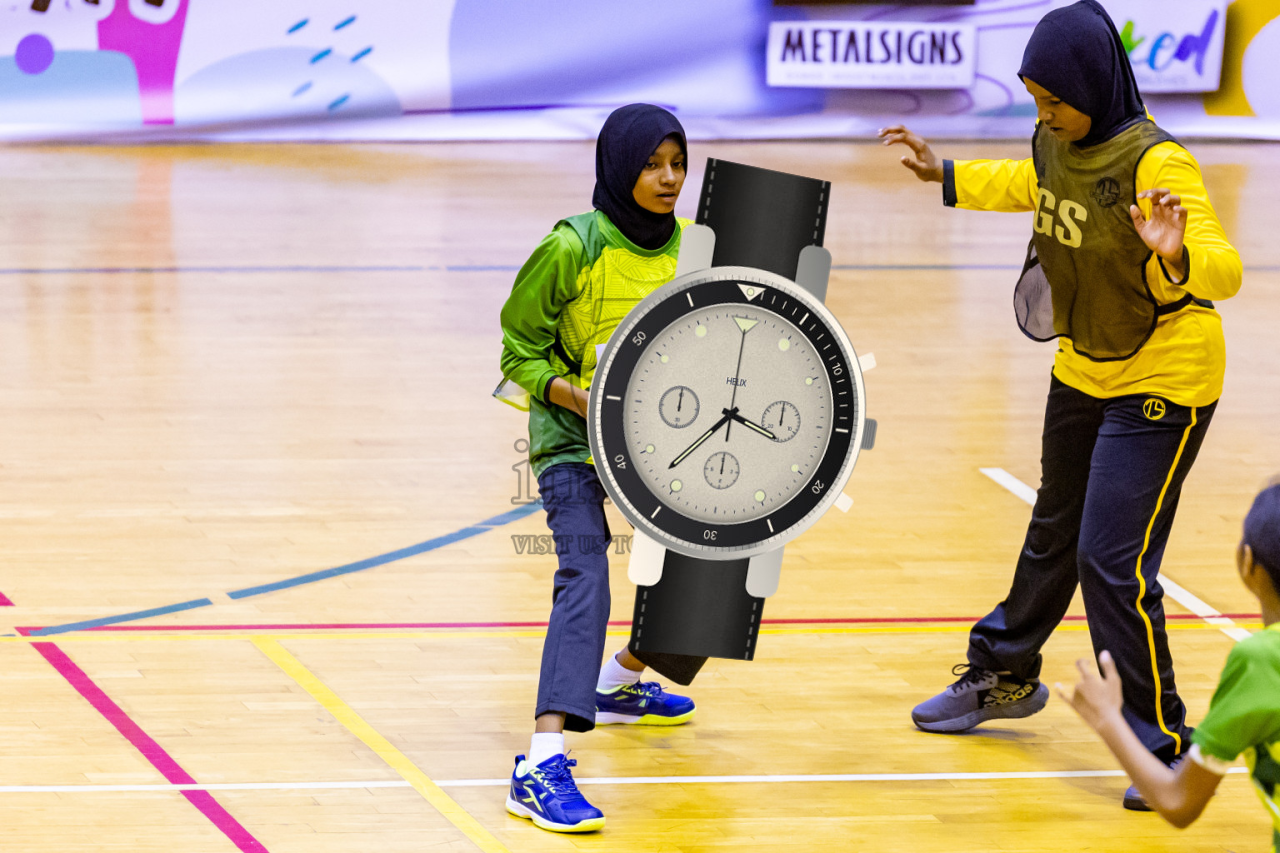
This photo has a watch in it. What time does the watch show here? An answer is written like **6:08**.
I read **3:37**
